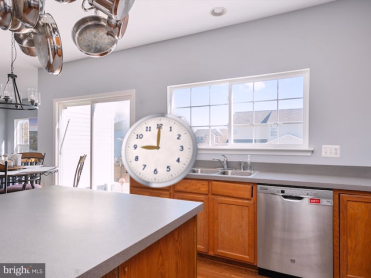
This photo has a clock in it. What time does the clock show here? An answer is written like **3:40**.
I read **9:00**
